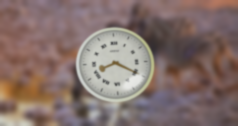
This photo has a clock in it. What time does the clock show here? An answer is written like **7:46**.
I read **8:20**
